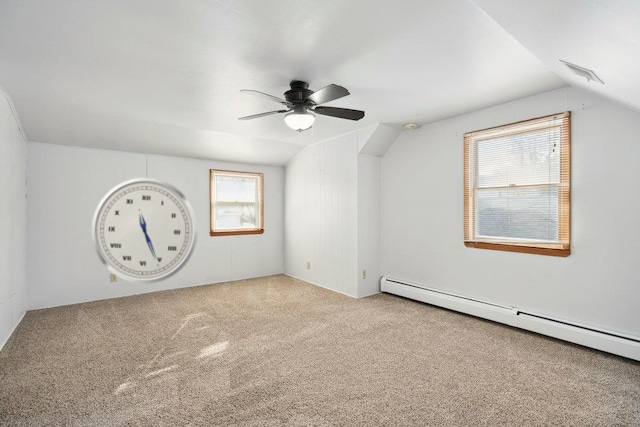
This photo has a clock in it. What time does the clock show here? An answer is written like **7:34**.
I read **11:26**
